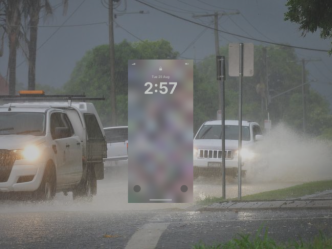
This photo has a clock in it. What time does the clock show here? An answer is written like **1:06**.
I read **2:57**
